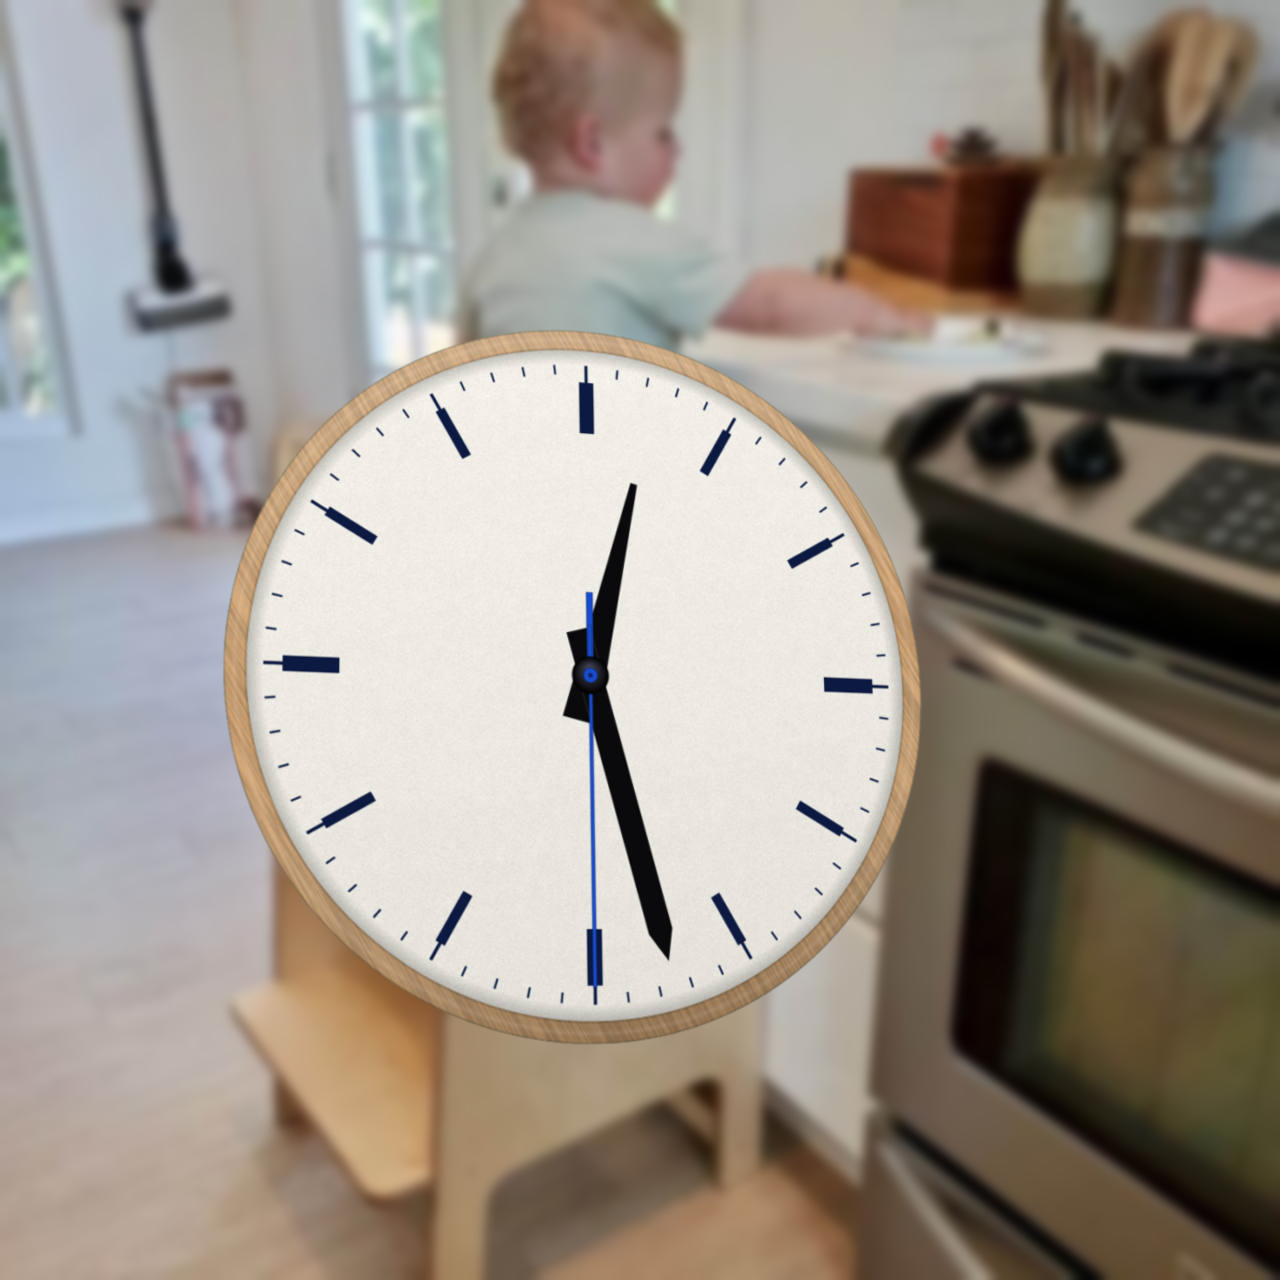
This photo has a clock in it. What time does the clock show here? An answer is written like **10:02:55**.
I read **12:27:30**
